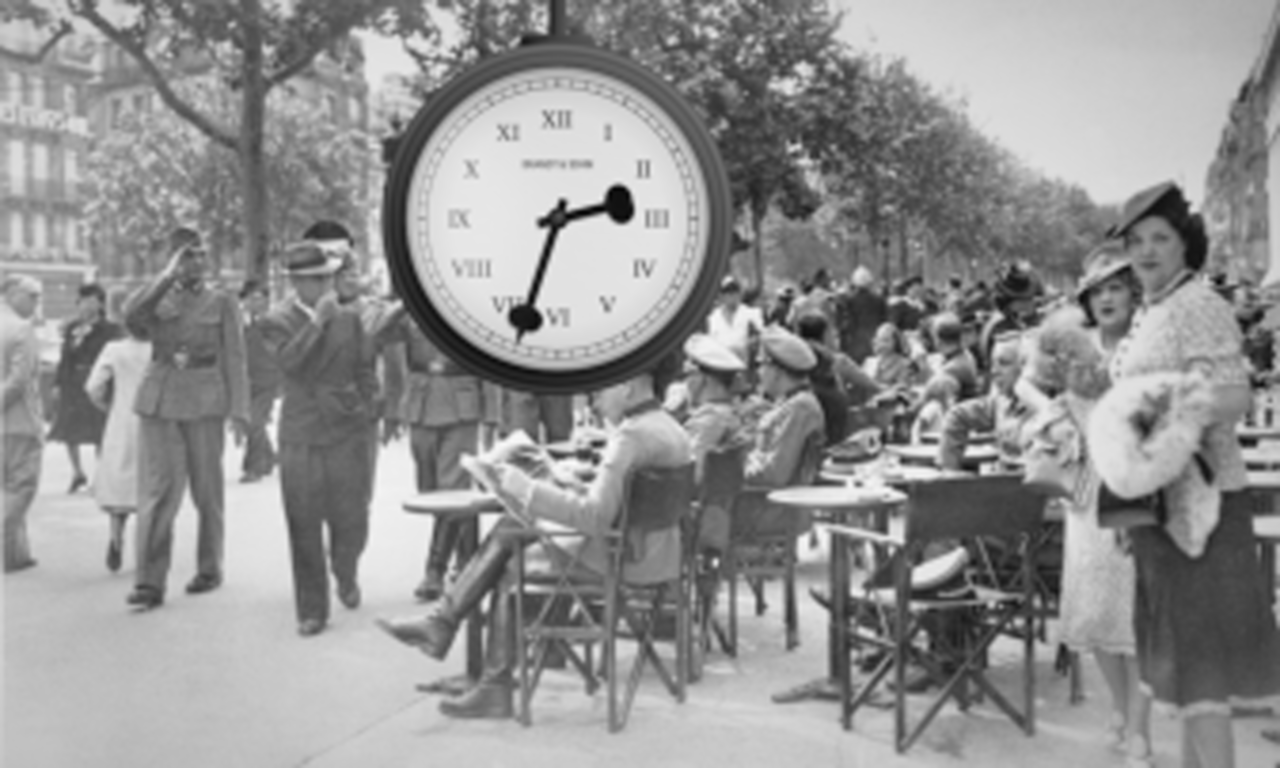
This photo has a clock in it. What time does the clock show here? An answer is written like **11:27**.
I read **2:33**
